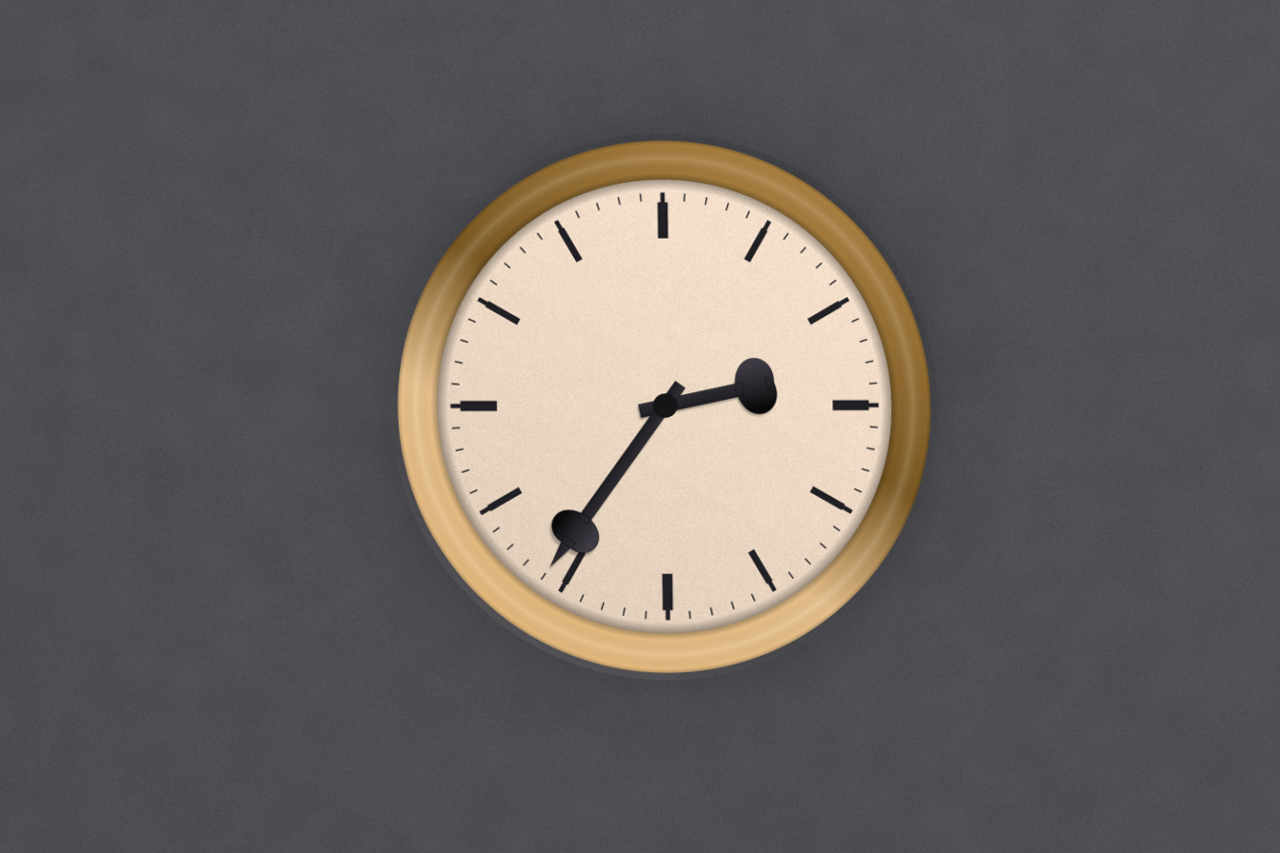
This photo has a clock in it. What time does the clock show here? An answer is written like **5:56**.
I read **2:36**
